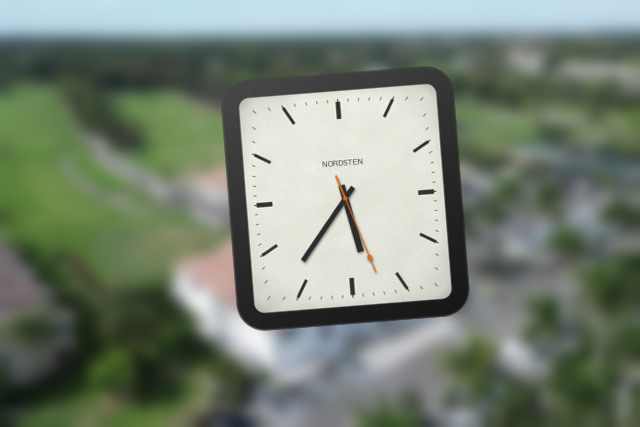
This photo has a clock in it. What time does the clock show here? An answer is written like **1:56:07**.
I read **5:36:27**
